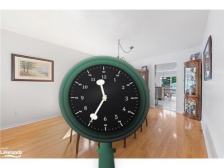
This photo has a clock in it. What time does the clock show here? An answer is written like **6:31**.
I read **11:35**
